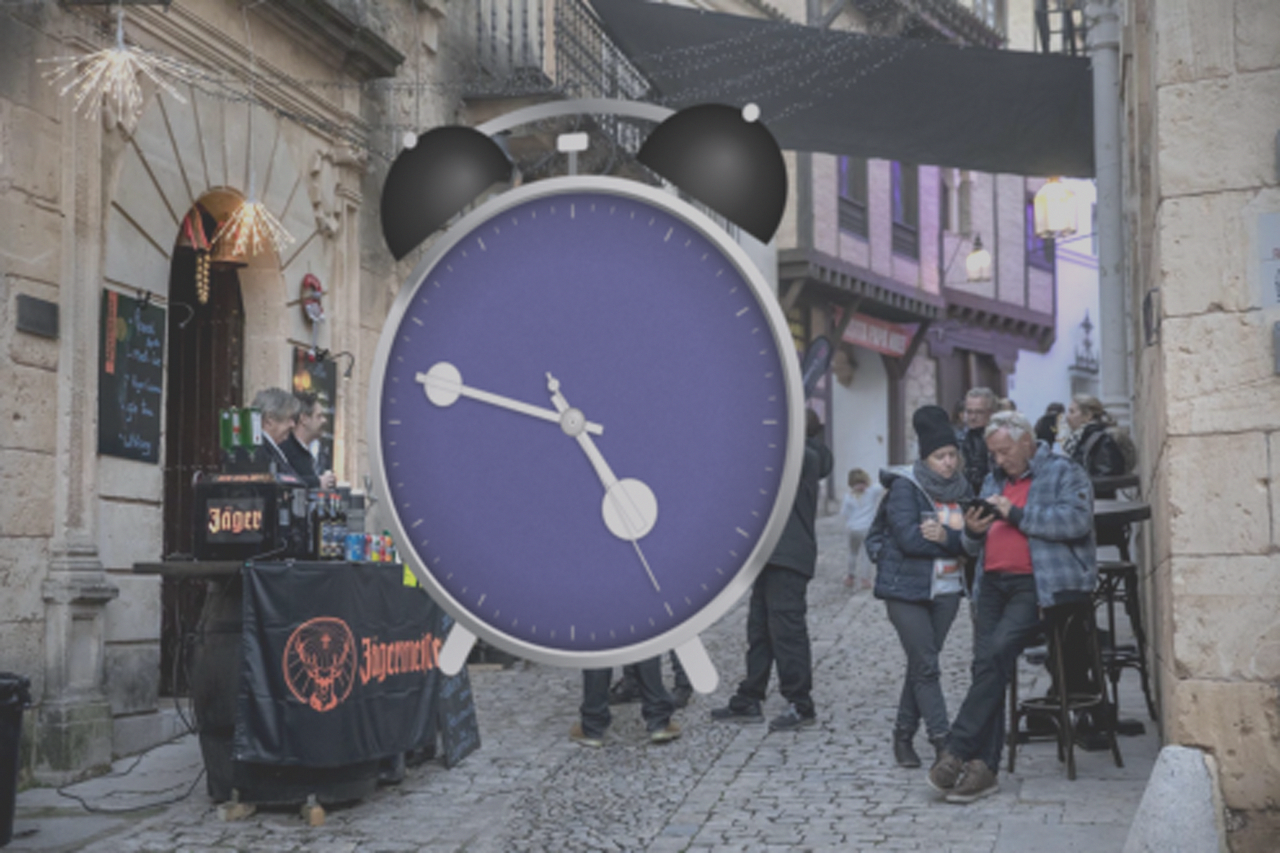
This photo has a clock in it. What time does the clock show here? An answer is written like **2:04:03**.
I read **4:47:25**
